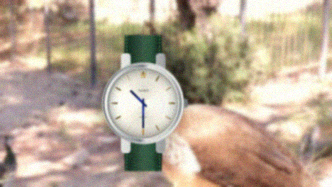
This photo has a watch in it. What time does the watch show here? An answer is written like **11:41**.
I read **10:30**
